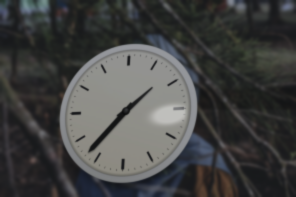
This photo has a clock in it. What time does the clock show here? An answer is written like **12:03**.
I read **1:37**
